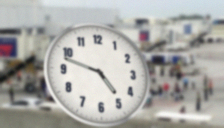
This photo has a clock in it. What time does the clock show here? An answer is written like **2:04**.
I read **4:48**
